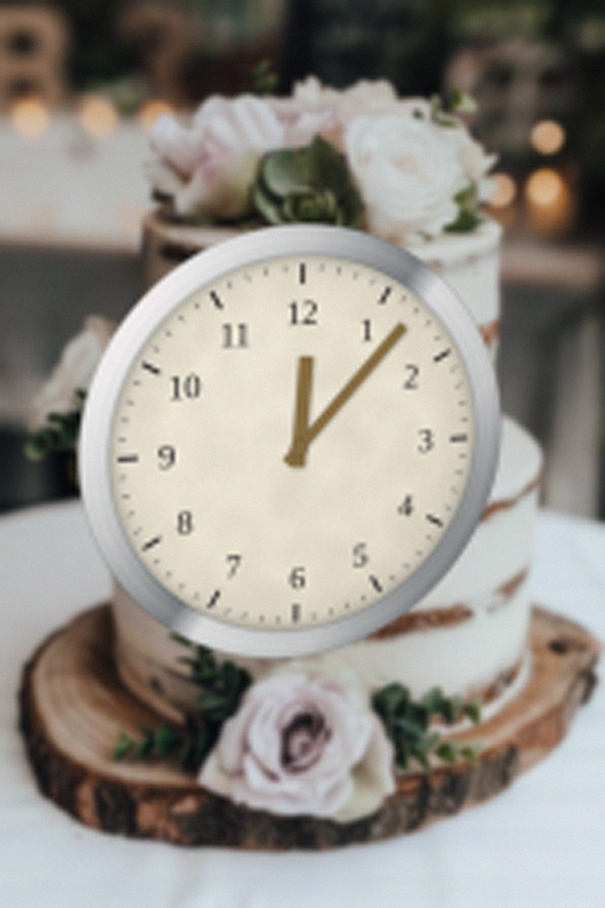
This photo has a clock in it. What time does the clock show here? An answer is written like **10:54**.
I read **12:07**
